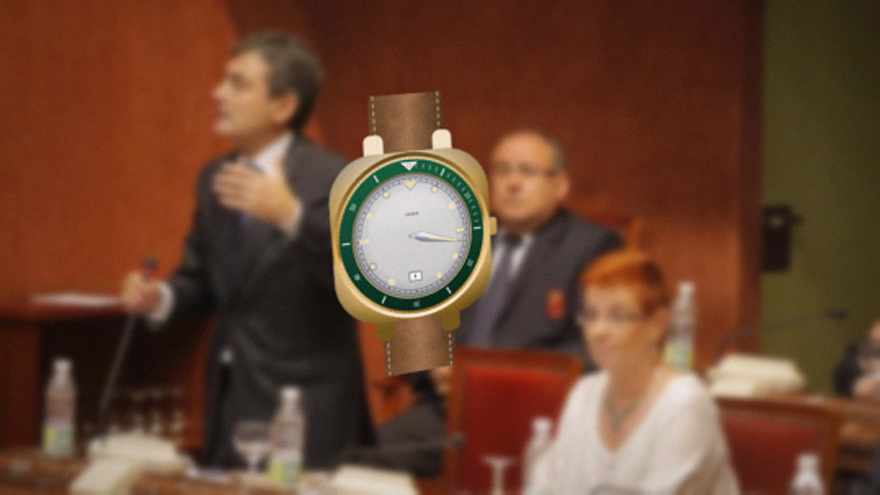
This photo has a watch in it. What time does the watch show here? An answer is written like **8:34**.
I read **3:17**
